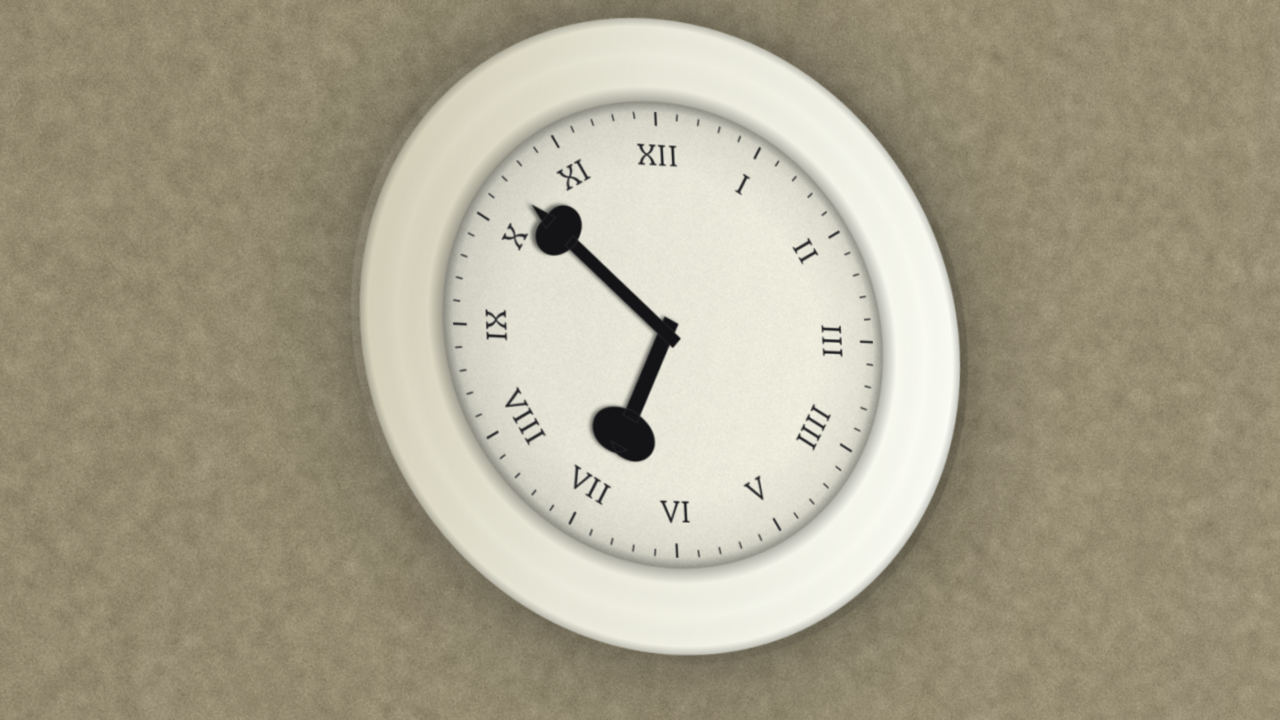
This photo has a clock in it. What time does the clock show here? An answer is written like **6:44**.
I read **6:52**
